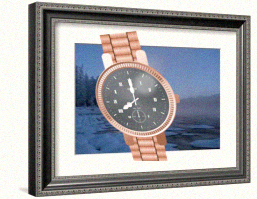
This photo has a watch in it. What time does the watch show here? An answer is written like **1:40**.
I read **8:00**
